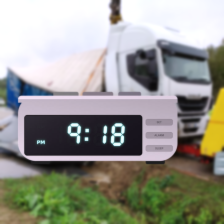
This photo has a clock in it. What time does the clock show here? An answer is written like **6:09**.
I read **9:18**
